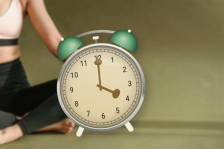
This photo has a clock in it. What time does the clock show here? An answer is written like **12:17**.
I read **4:00**
